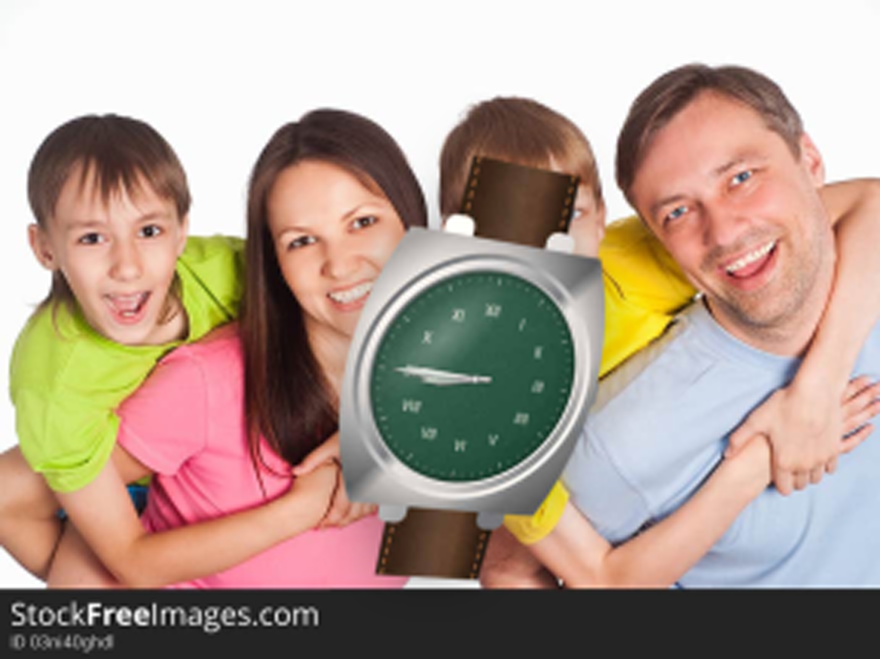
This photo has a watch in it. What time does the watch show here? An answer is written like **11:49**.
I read **8:45**
